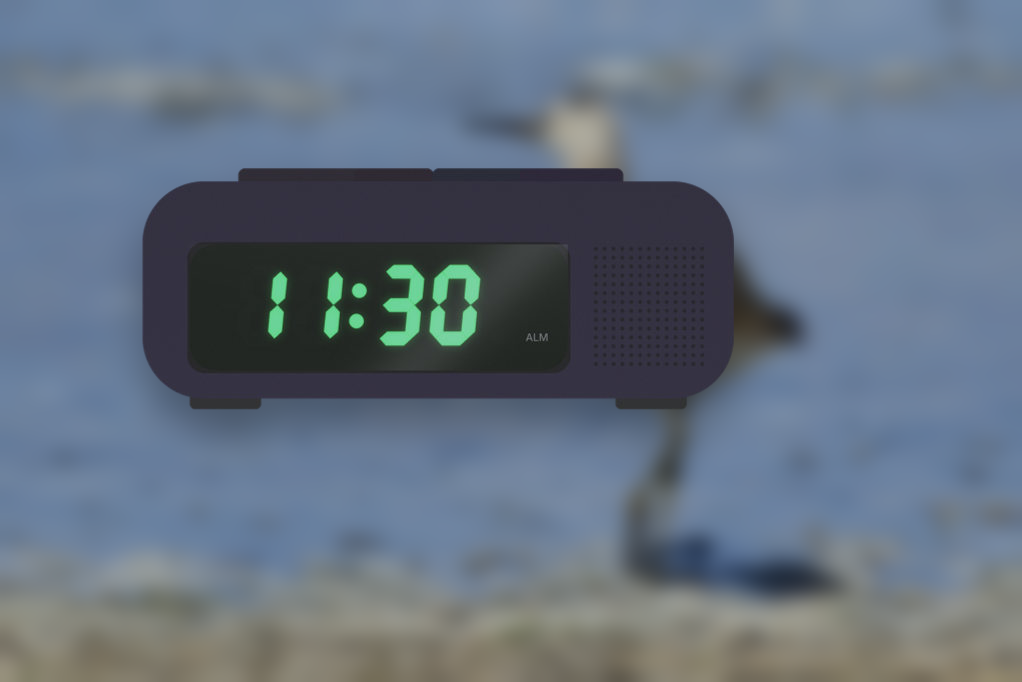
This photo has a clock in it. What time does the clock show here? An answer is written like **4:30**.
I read **11:30**
